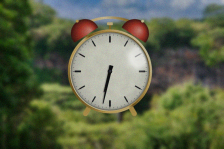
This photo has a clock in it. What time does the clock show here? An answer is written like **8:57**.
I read **6:32**
